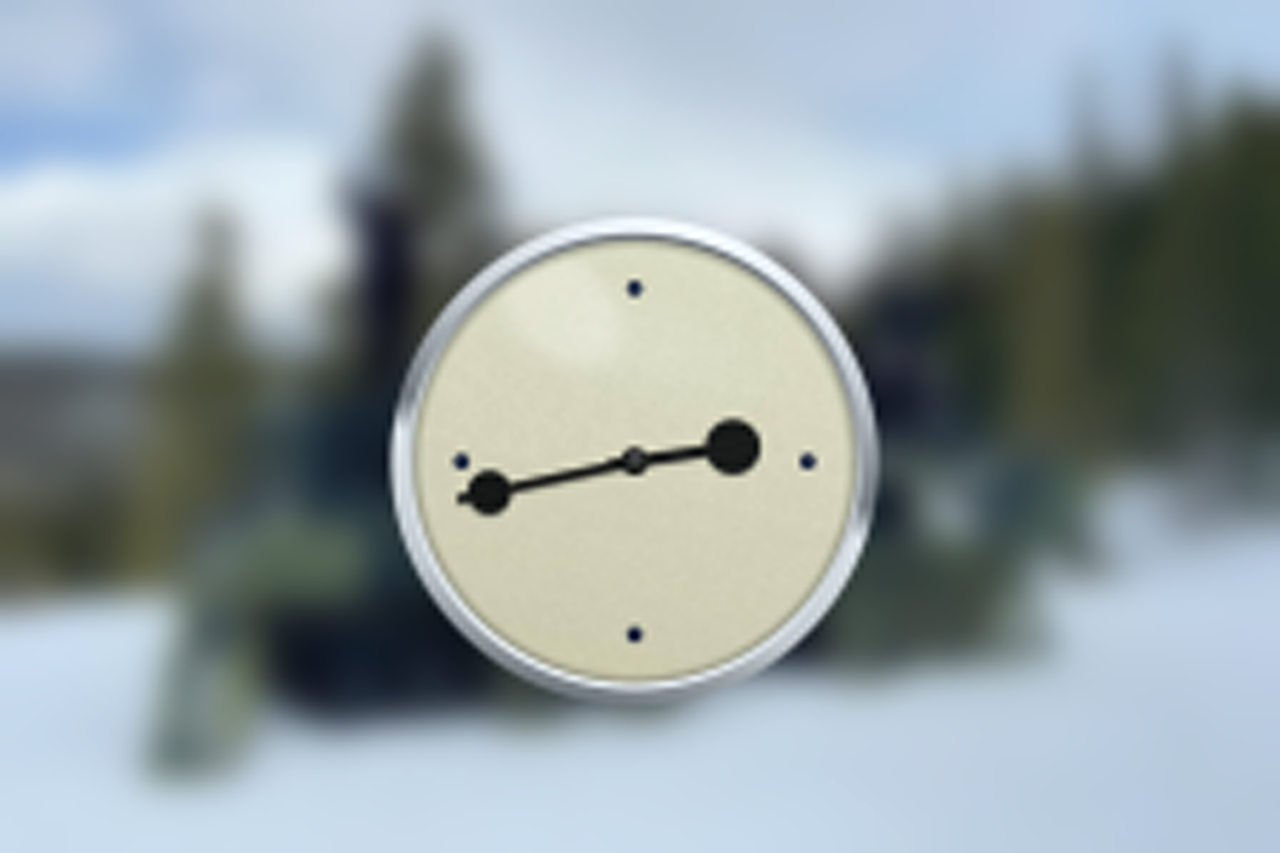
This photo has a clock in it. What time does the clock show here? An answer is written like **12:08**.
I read **2:43**
